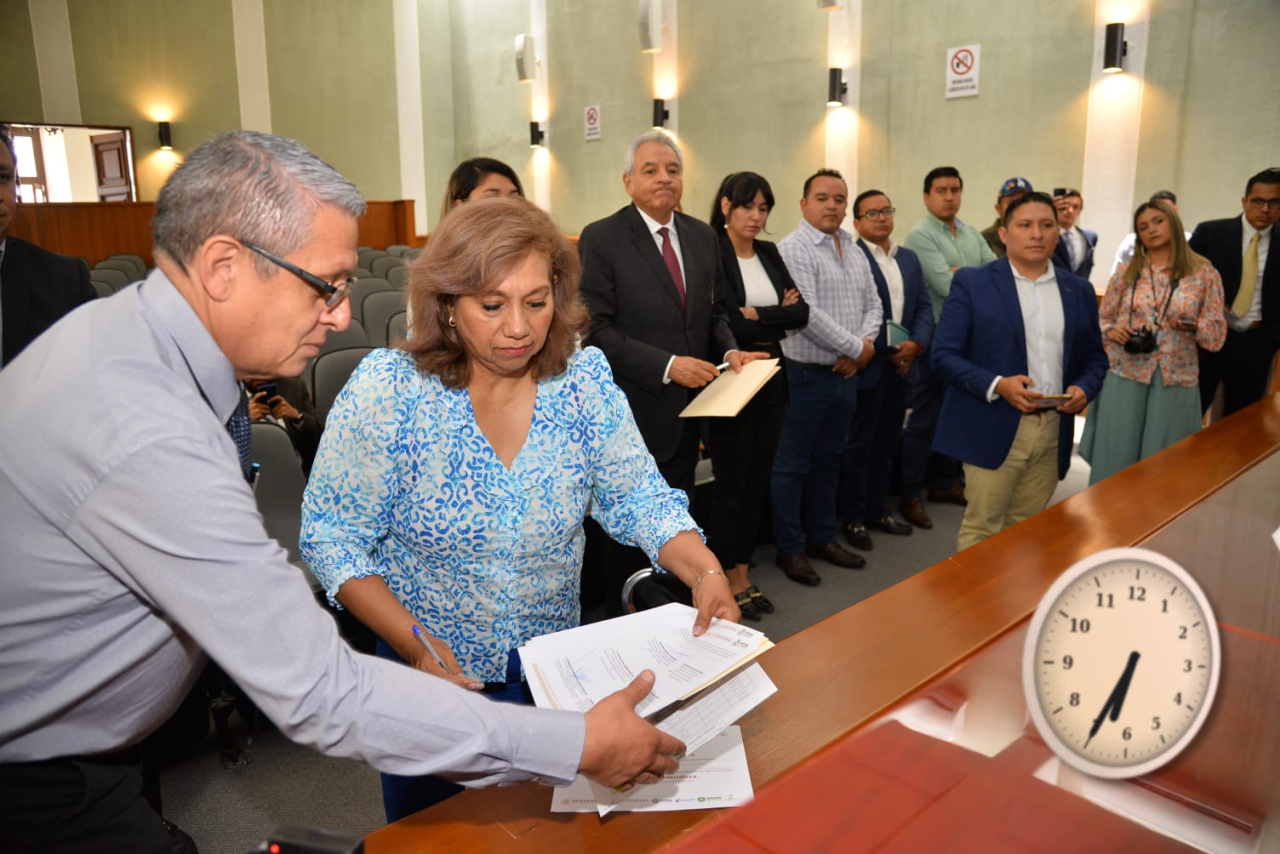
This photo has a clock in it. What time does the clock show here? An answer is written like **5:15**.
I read **6:35**
